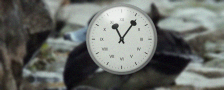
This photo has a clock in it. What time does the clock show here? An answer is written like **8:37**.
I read **11:06**
